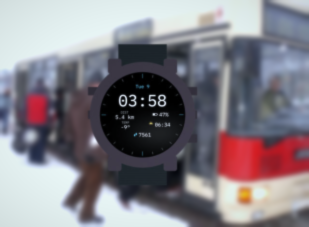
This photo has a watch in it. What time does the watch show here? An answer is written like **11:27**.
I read **3:58**
